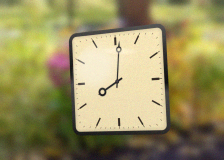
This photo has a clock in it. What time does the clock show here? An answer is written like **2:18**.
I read **8:01**
